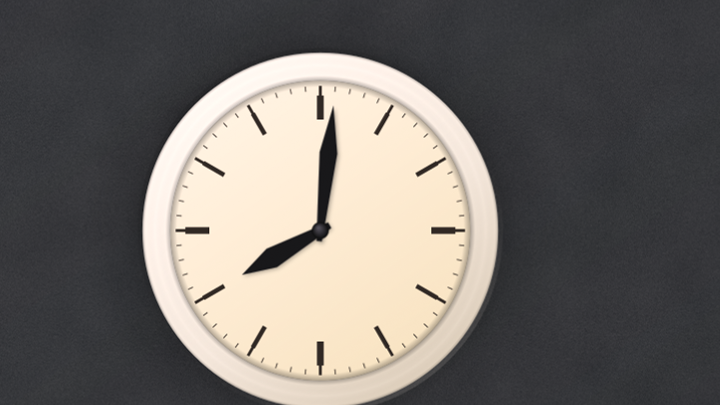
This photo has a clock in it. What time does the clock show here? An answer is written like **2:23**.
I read **8:01**
